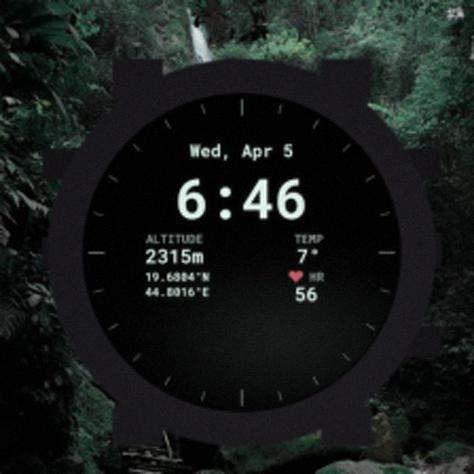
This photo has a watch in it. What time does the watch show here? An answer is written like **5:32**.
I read **6:46**
